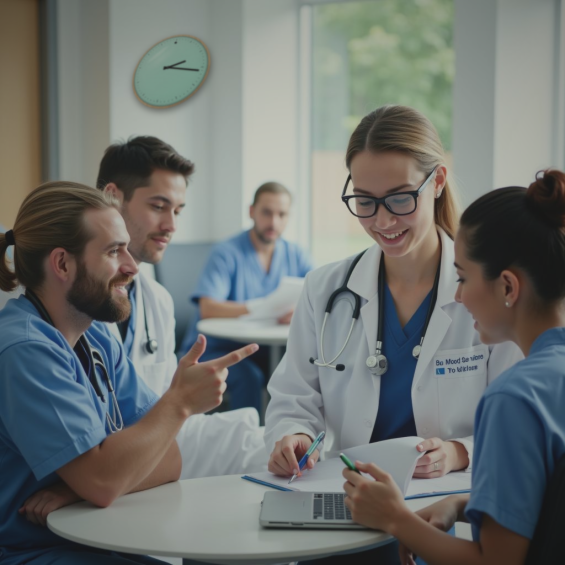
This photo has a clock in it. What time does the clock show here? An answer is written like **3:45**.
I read **2:16**
